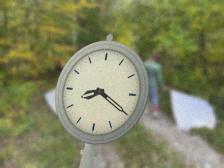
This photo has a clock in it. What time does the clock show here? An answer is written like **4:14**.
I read **8:20**
